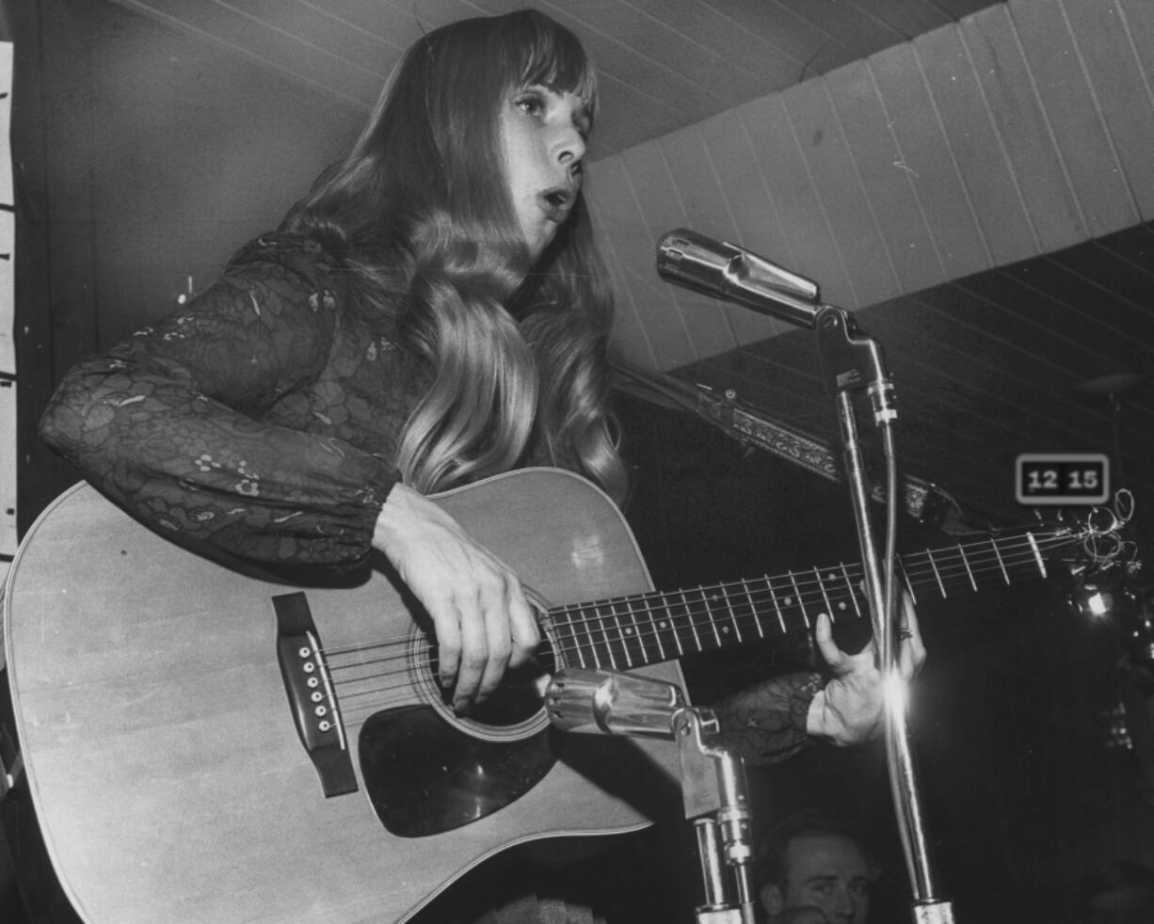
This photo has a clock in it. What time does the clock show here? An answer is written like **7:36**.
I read **12:15**
